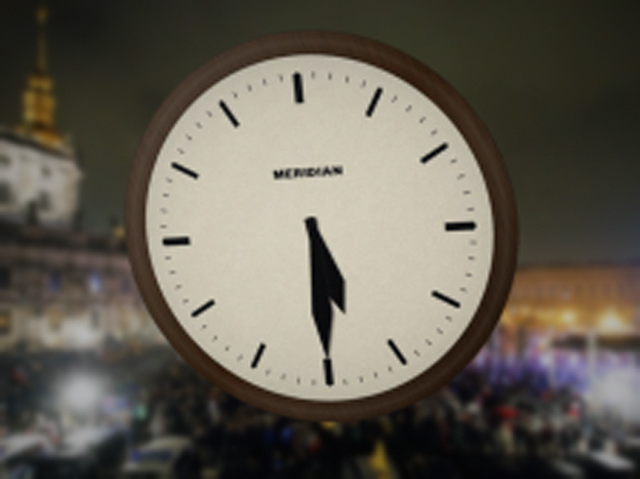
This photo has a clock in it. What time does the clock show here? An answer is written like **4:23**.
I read **5:30**
